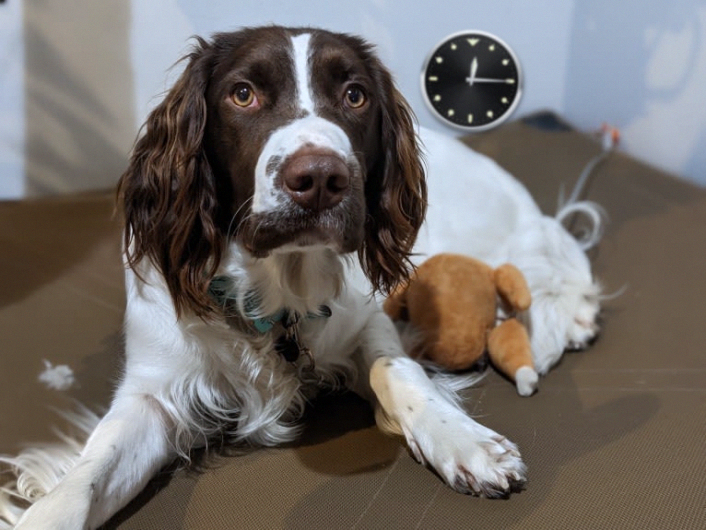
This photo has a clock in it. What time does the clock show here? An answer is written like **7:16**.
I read **12:15**
